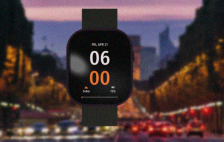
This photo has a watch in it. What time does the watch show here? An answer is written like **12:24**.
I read **6:00**
